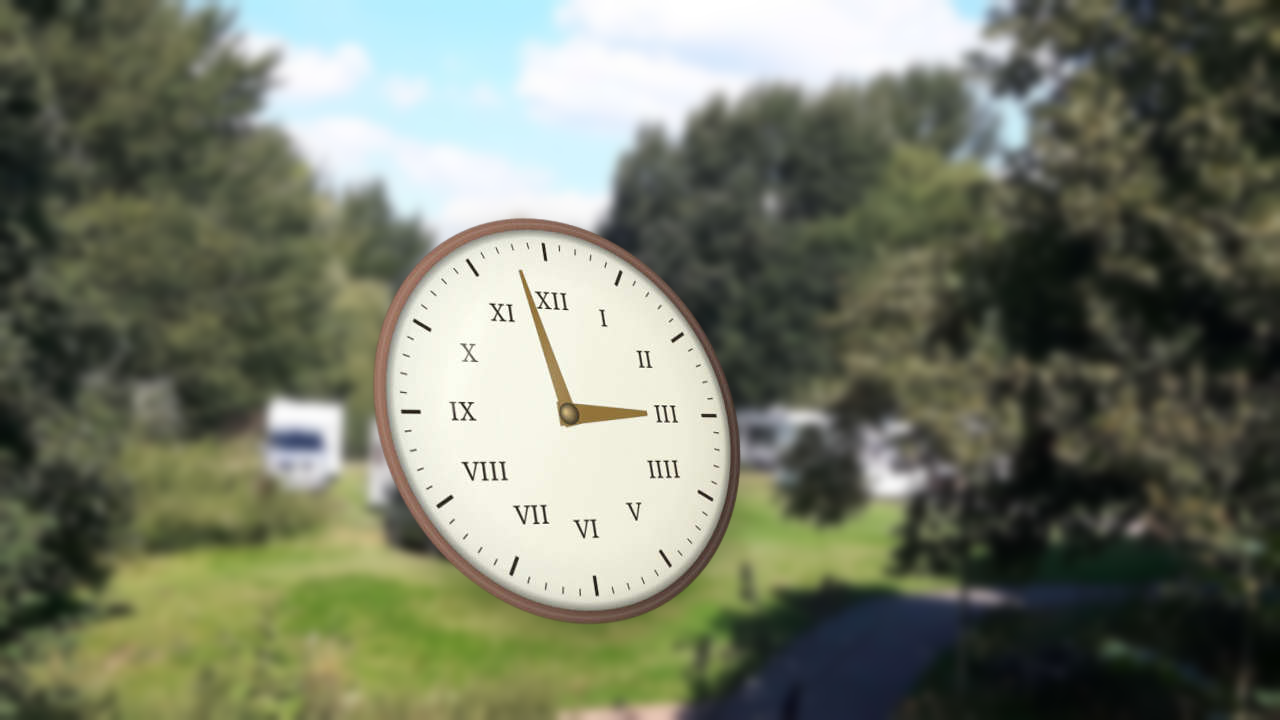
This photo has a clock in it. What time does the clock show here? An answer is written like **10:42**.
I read **2:58**
